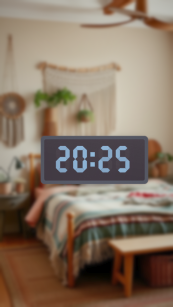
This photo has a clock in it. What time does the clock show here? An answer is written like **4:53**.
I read **20:25**
